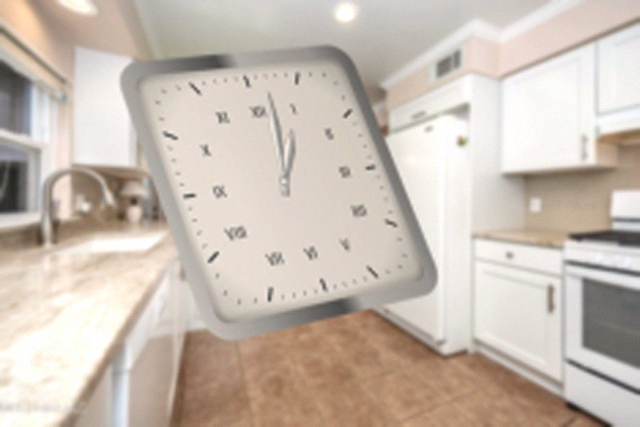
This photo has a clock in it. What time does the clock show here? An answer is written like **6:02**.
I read **1:02**
